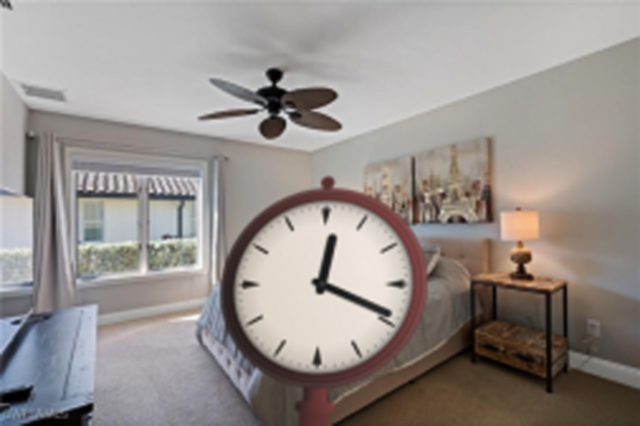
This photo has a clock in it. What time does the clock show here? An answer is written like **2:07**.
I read **12:19**
